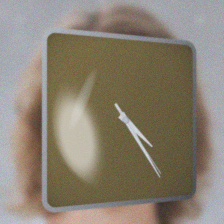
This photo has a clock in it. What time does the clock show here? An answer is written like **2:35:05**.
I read **4:24:24**
